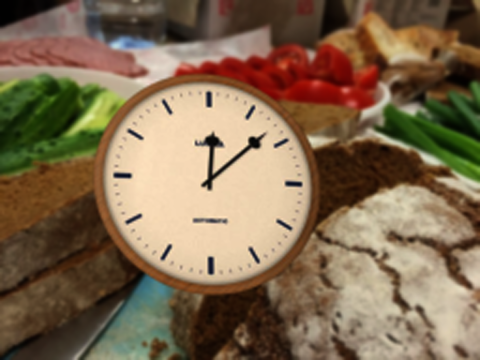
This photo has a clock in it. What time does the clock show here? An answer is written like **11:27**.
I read **12:08**
